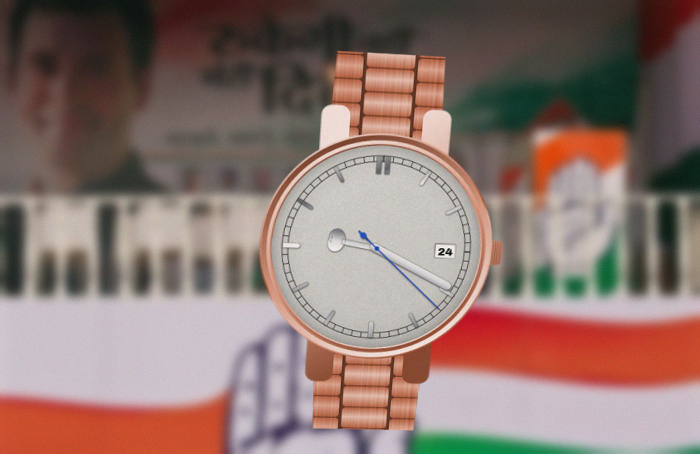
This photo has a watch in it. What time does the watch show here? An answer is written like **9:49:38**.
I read **9:19:22**
